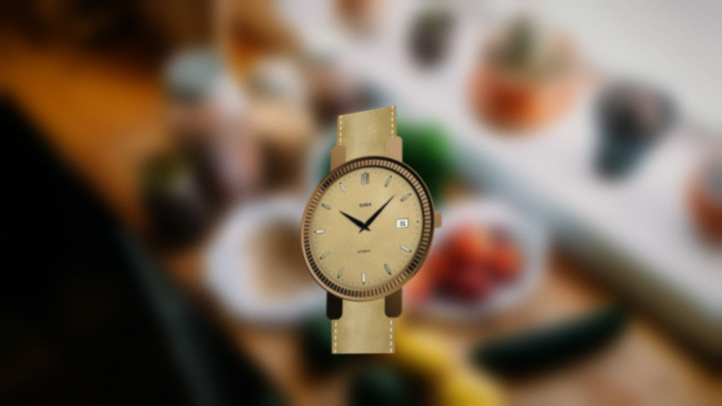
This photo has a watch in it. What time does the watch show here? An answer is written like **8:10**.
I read **10:08**
